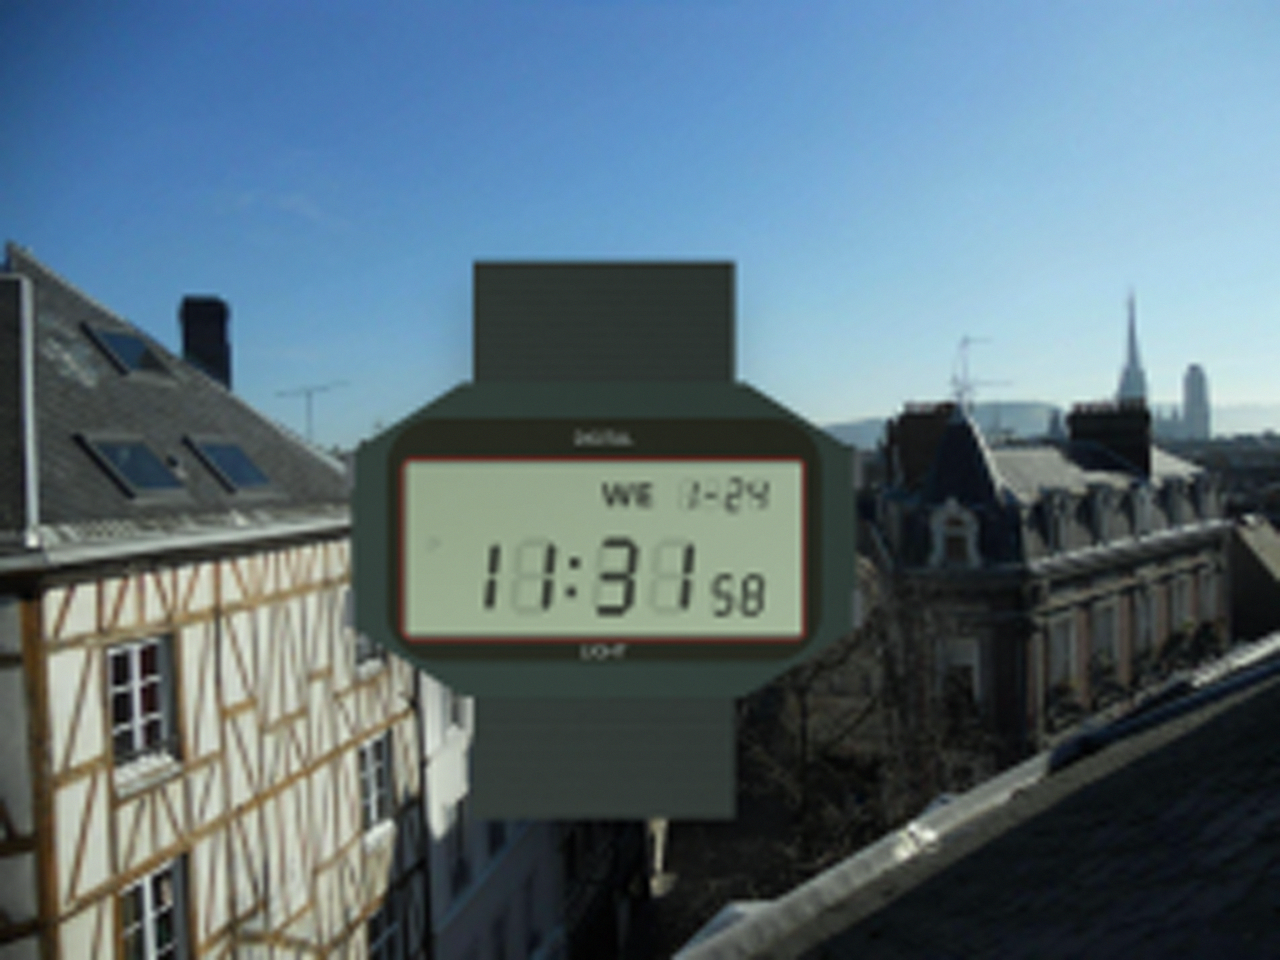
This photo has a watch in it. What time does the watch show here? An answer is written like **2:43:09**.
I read **11:31:58**
